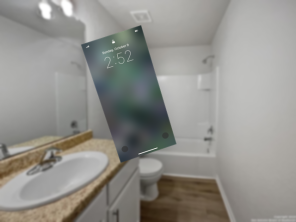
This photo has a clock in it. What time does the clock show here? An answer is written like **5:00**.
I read **2:52**
